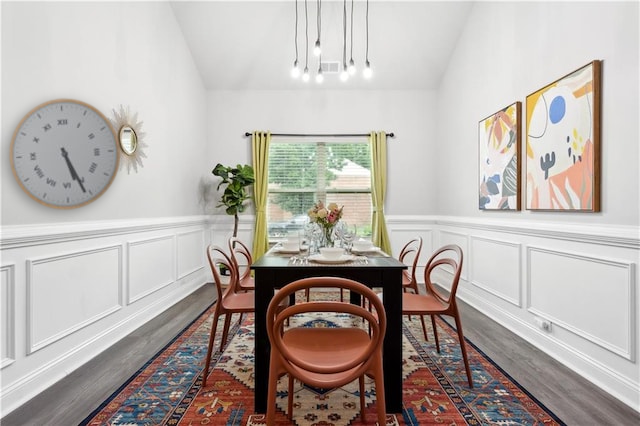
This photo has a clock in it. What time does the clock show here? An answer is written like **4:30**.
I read **5:26**
